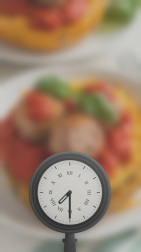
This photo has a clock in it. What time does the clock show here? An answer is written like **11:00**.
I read **7:30**
